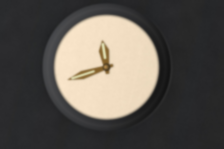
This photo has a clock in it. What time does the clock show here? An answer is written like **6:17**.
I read **11:42**
